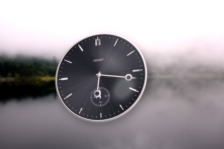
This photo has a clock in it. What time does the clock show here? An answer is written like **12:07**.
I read **6:17**
